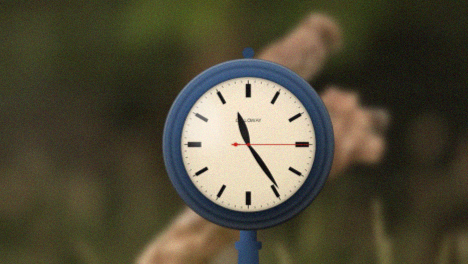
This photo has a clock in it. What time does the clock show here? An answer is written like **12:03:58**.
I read **11:24:15**
